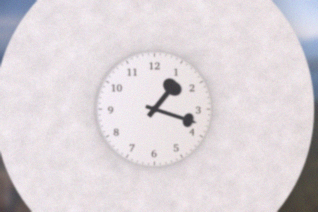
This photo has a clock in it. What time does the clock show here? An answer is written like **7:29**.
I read **1:18**
